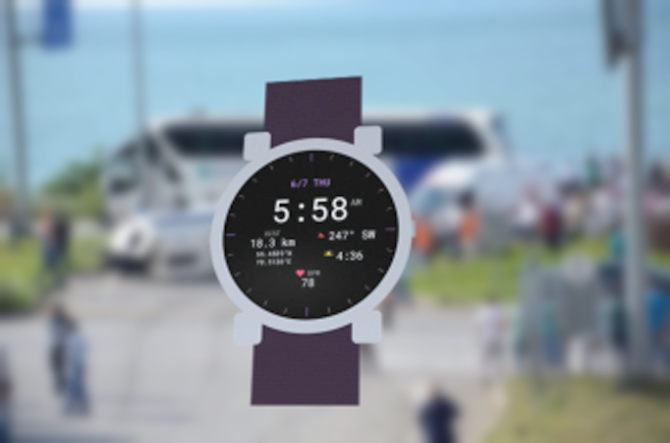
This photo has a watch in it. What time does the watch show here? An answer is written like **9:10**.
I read **5:58**
